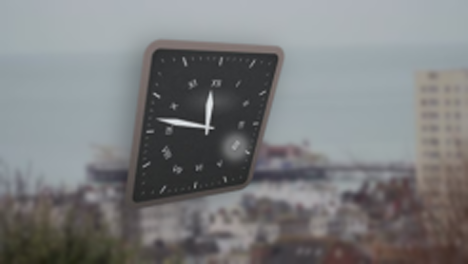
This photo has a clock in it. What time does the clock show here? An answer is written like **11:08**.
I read **11:47**
